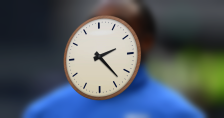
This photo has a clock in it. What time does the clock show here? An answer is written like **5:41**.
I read **2:23**
